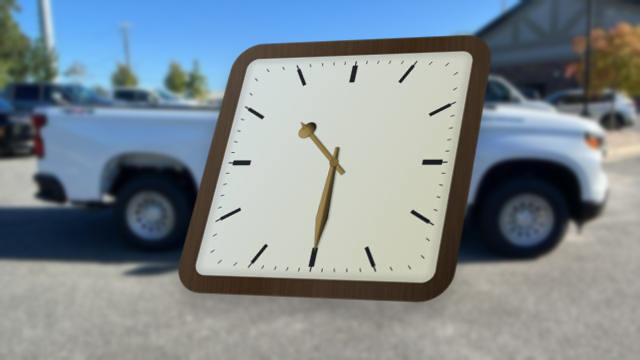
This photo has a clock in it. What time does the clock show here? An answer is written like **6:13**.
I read **10:30**
